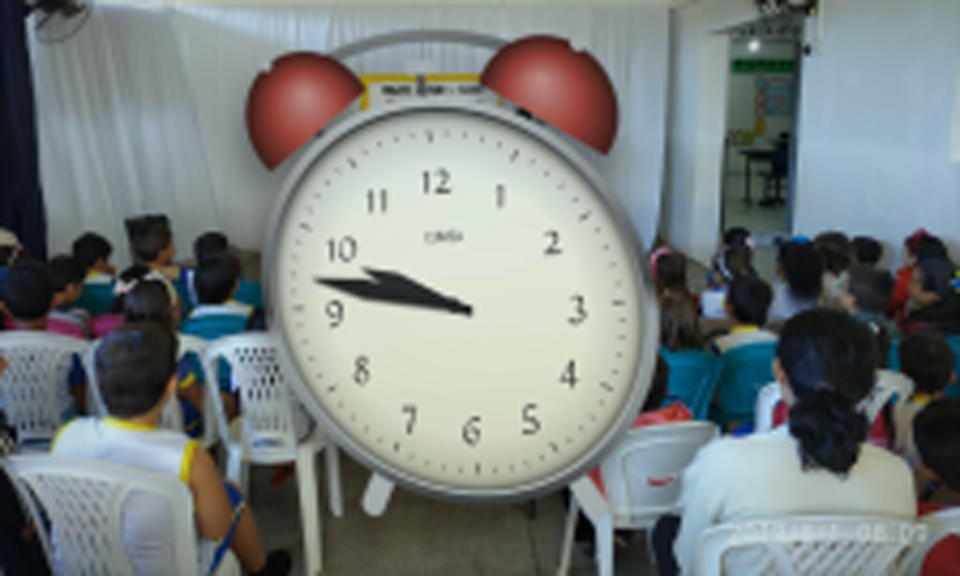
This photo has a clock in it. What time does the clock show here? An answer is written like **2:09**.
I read **9:47**
